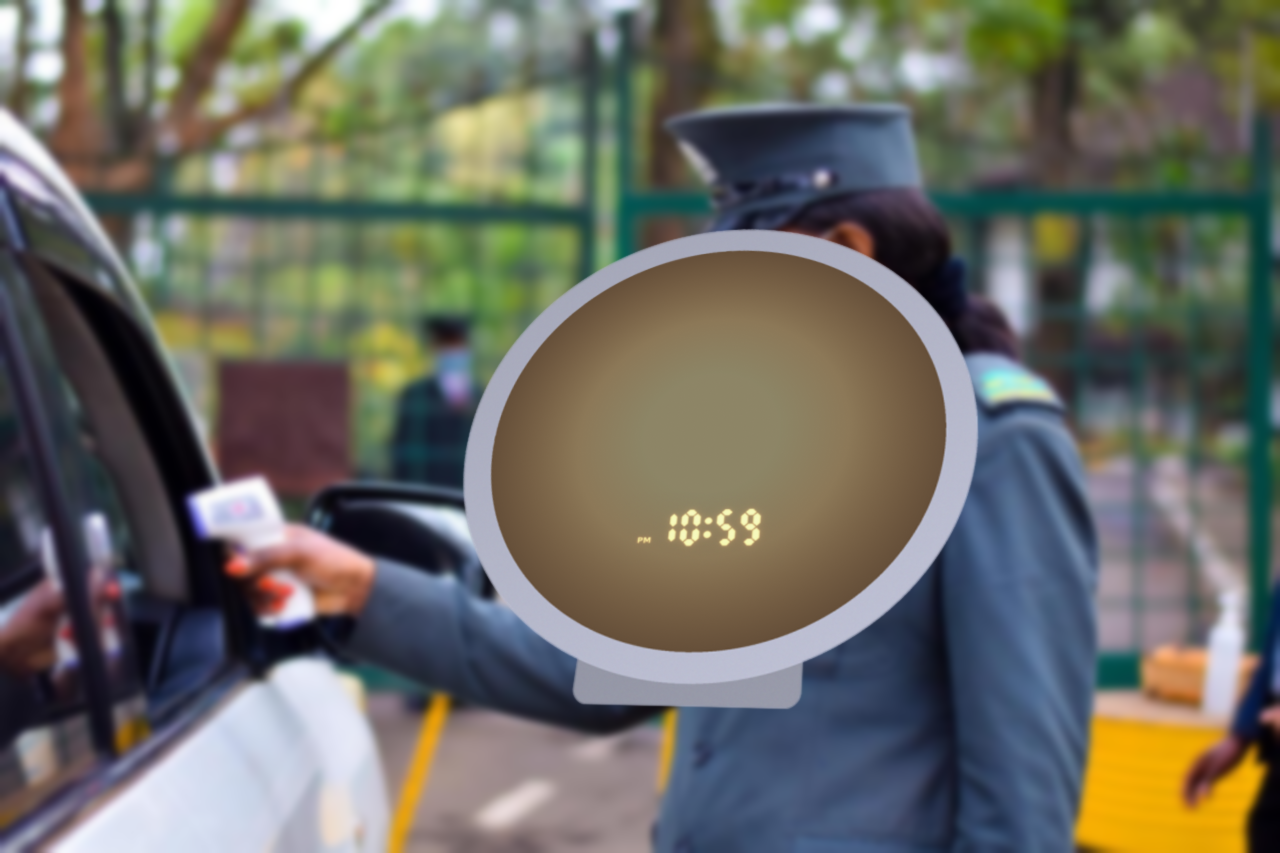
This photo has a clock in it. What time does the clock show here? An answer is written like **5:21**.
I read **10:59**
